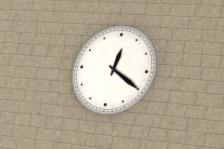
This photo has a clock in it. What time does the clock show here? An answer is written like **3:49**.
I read **12:20**
